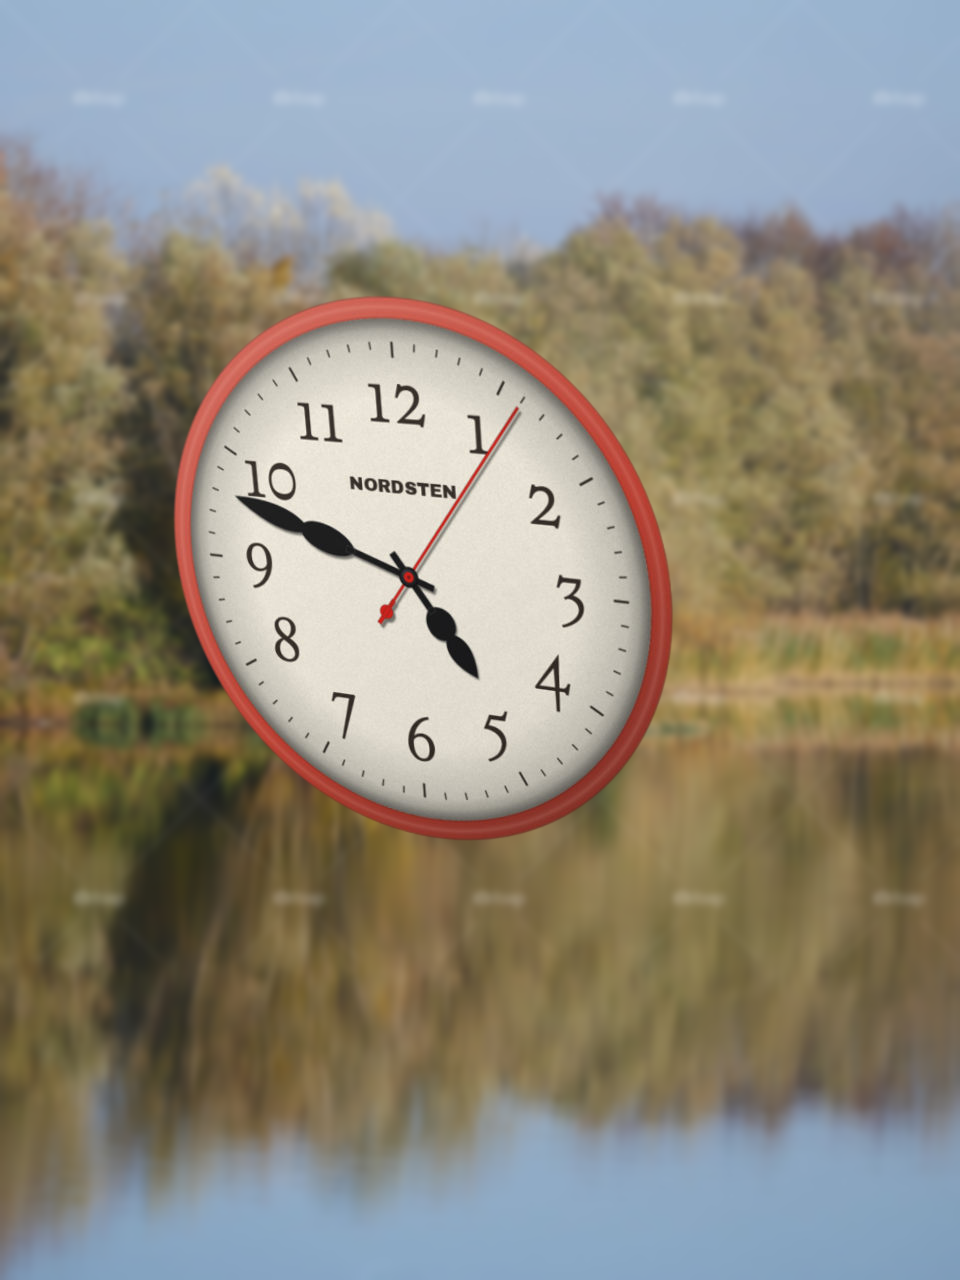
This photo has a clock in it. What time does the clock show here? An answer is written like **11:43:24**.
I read **4:48:06**
